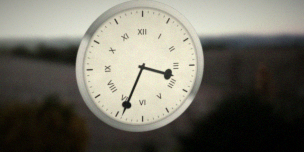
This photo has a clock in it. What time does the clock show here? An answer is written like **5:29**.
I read **3:34**
